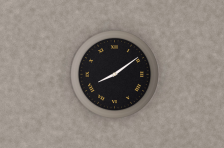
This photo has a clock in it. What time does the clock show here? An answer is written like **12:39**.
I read **8:09**
